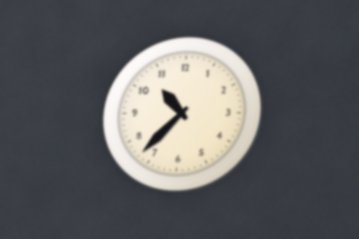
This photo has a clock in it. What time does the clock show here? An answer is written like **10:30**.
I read **10:37**
